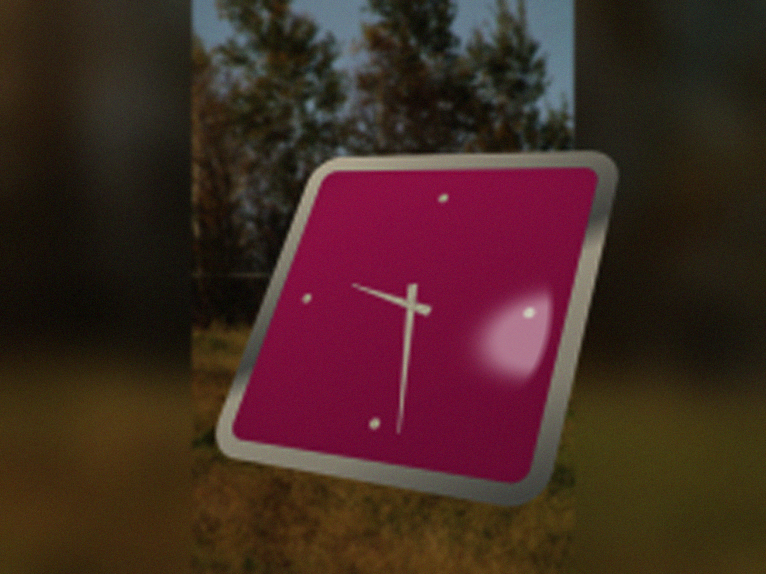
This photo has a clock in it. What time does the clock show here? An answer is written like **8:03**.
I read **9:28**
